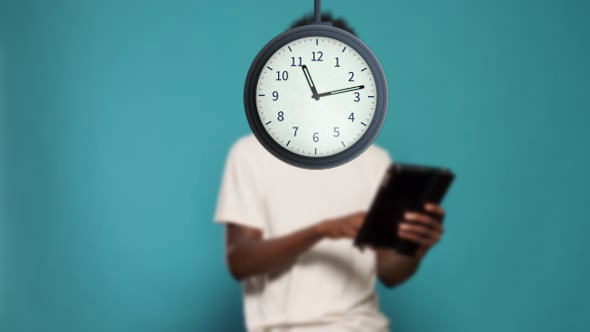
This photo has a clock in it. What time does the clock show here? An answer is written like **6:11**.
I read **11:13**
